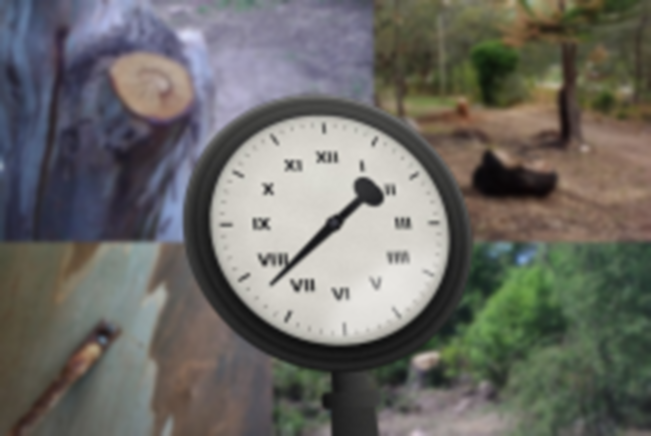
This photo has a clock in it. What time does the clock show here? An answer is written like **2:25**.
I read **1:38**
